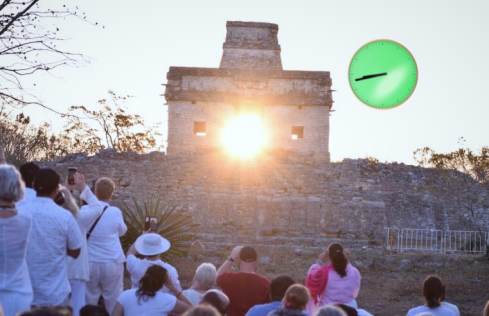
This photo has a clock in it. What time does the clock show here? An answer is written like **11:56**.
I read **8:43**
